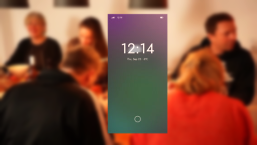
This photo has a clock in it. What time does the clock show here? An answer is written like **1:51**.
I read **12:14**
